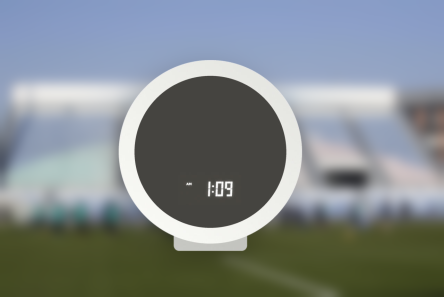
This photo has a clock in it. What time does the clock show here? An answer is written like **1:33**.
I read **1:09**
